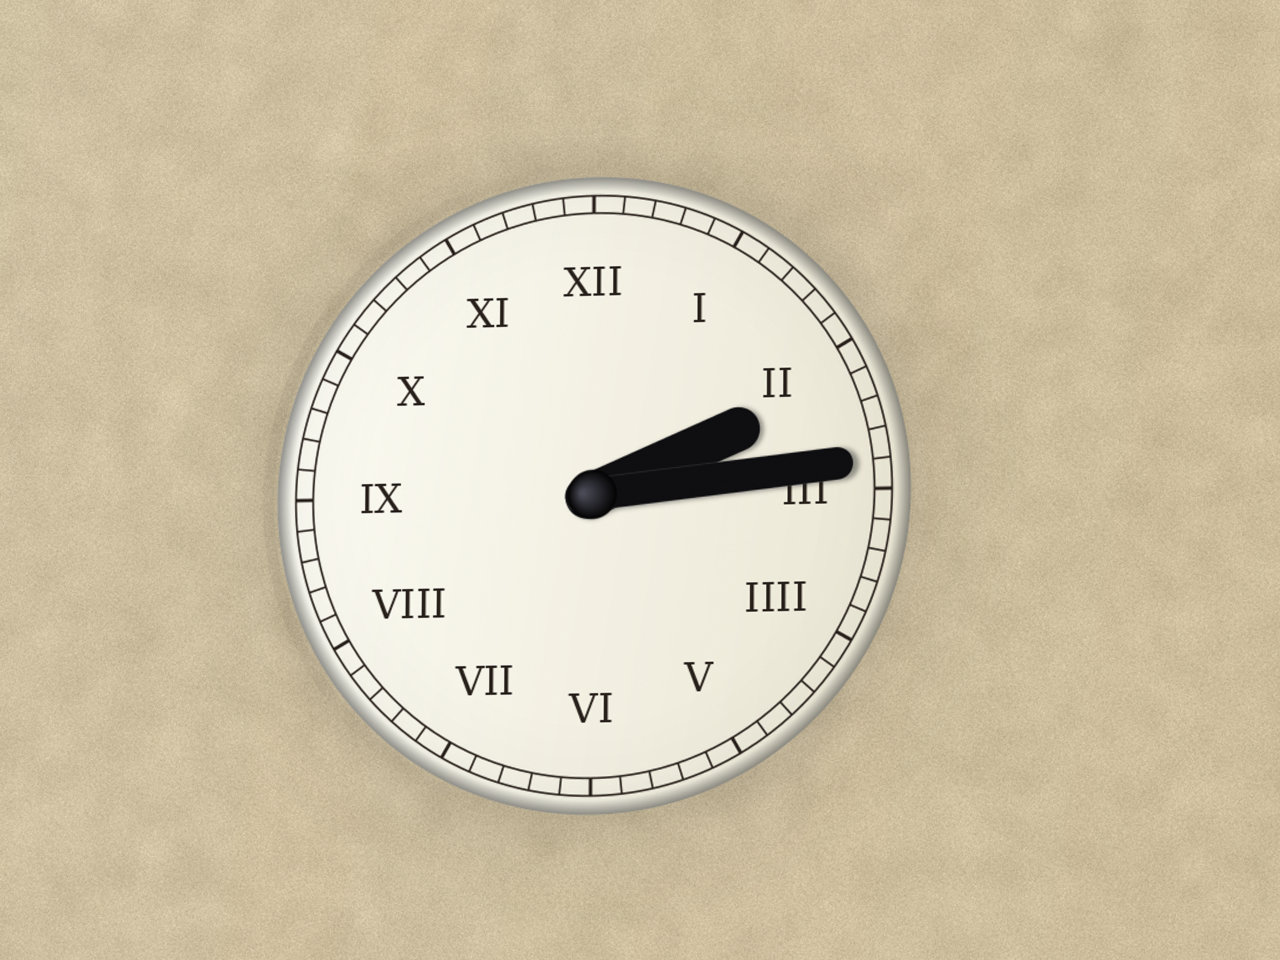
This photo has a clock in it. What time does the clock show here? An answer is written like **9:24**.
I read **2:14**
